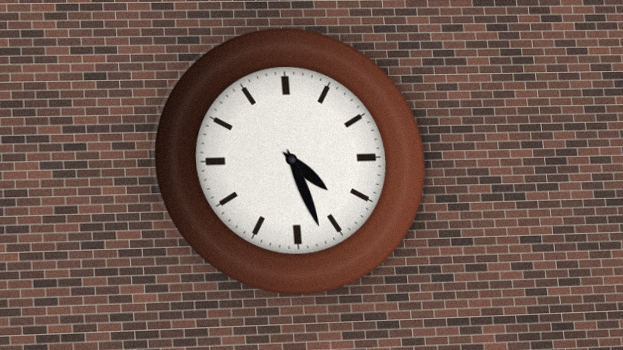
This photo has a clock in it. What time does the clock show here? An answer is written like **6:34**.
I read **4:27**
